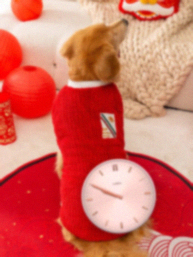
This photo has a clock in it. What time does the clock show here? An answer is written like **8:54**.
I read **9:50**
